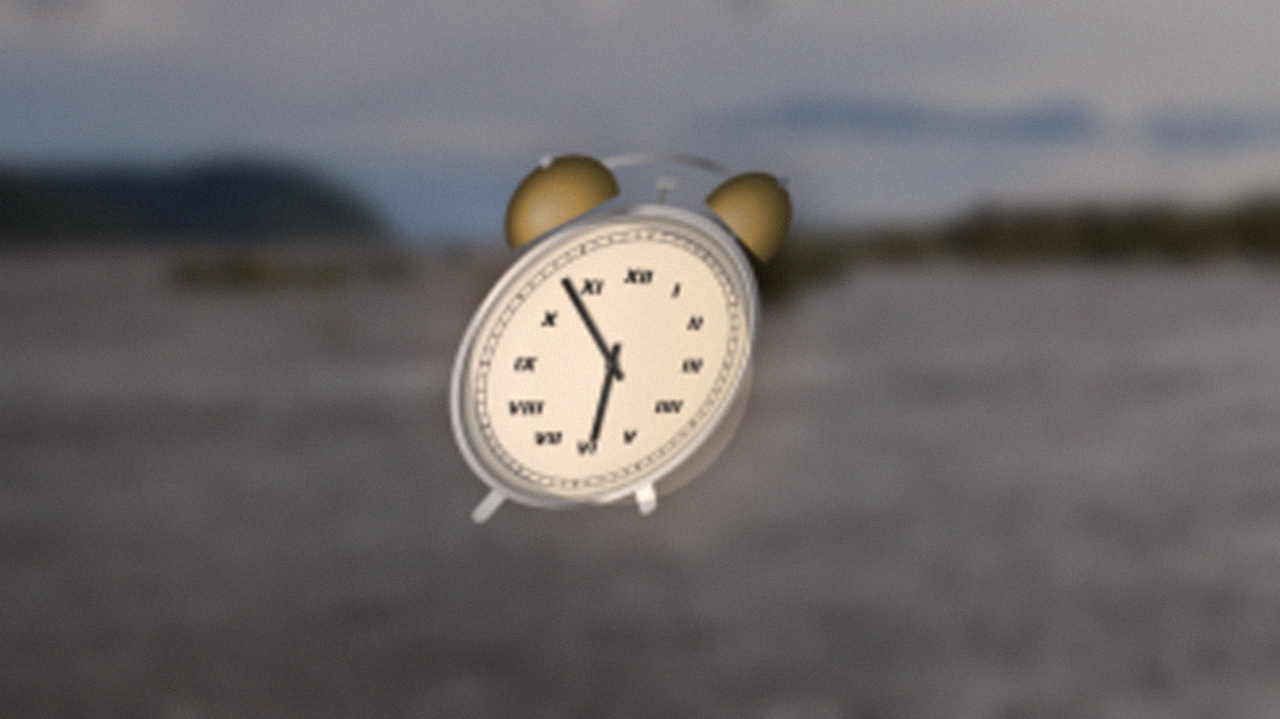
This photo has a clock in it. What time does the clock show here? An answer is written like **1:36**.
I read **5:53**
